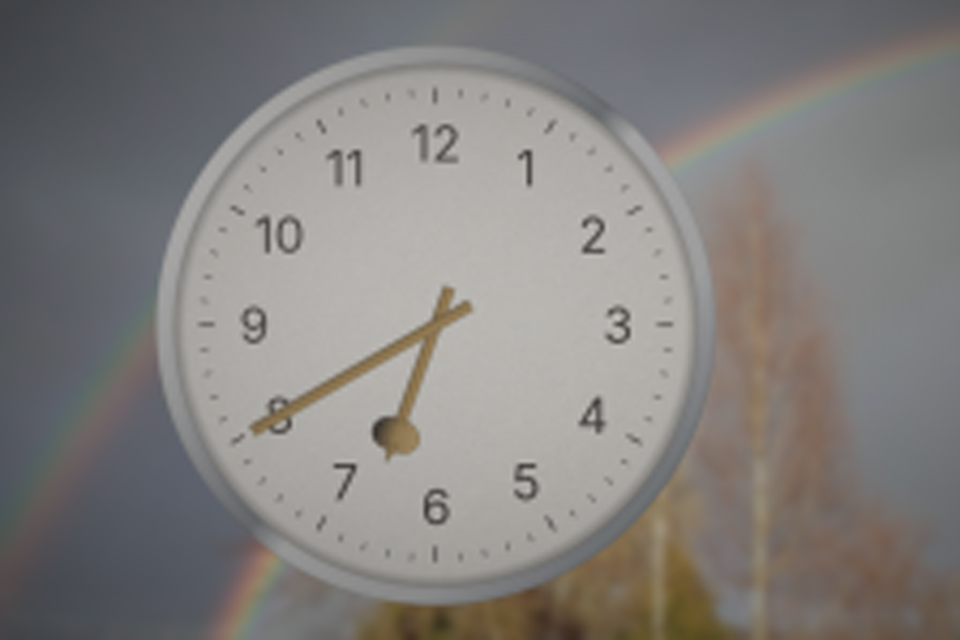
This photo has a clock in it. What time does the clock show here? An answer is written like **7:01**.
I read **6:40**
